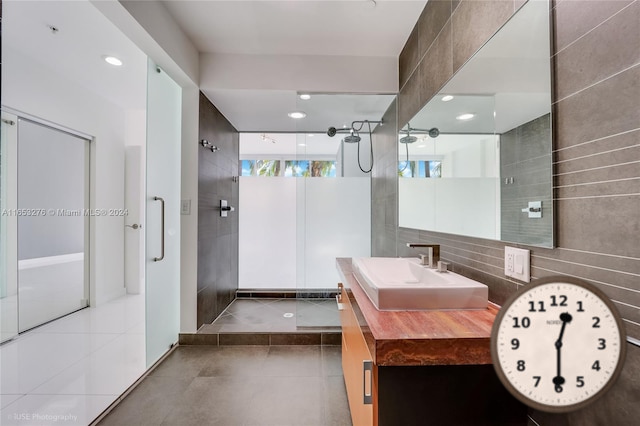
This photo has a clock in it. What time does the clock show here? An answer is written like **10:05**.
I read **12:30**
